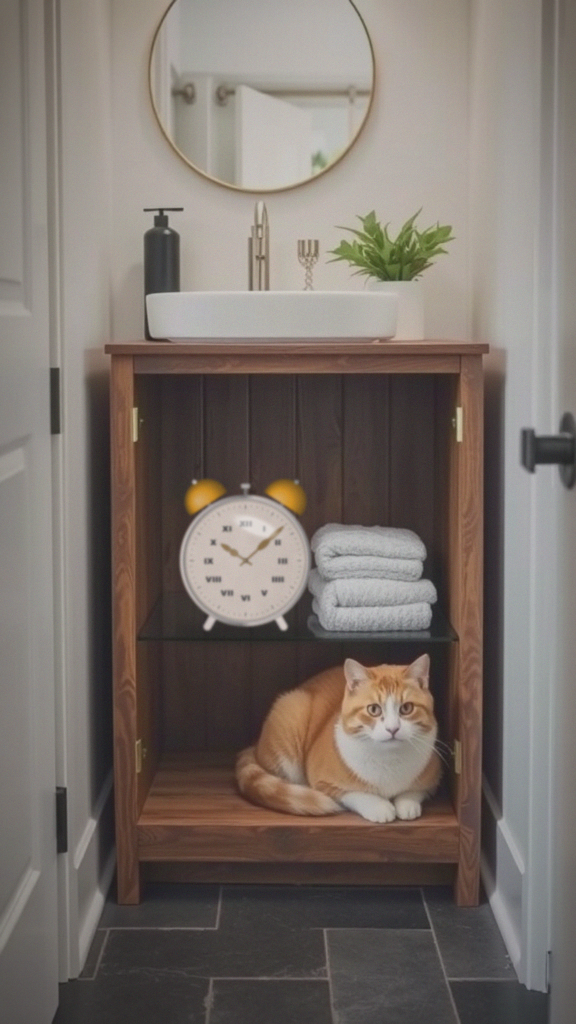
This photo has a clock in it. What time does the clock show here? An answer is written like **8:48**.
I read **10:08**
